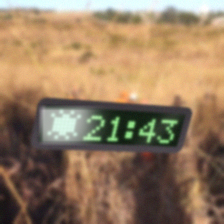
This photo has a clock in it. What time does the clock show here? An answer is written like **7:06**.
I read **21:43**
